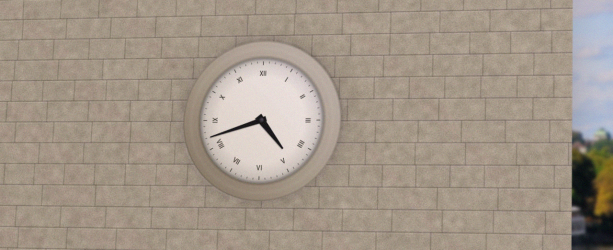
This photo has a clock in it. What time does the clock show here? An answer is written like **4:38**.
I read **4:42**
